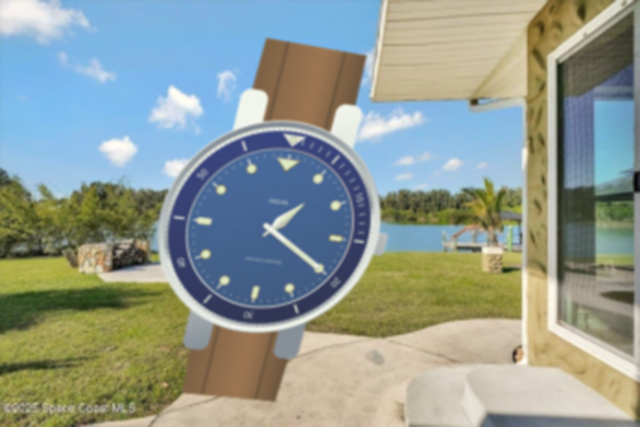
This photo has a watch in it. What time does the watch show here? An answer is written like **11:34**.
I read **1:20**
